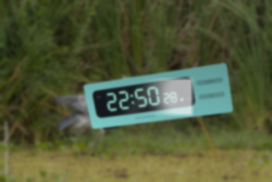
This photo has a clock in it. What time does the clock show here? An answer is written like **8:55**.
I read **22:50**
